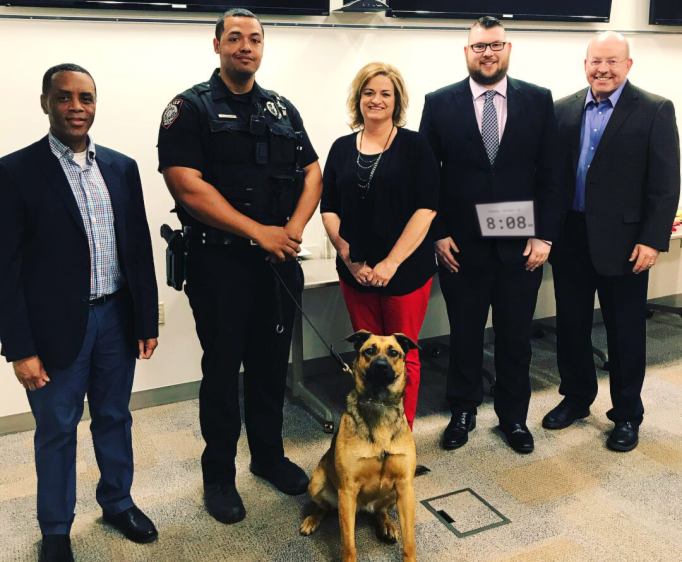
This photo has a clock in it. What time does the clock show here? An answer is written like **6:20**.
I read **8:08**
